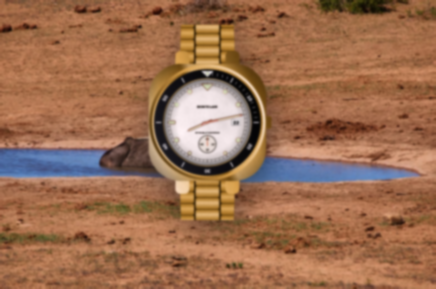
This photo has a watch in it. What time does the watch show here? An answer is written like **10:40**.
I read **8:13**
